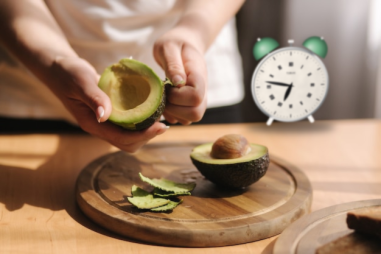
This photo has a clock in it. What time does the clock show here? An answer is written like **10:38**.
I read **6:47**
